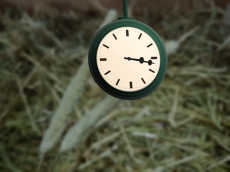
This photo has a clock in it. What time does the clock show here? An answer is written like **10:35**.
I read **3:17**
